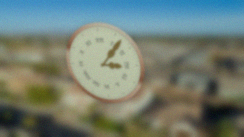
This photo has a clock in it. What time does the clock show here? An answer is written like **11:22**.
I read **3:07**
